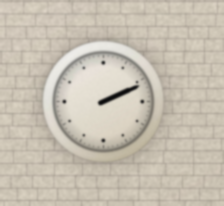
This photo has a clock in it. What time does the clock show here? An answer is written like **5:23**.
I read **2:11**
